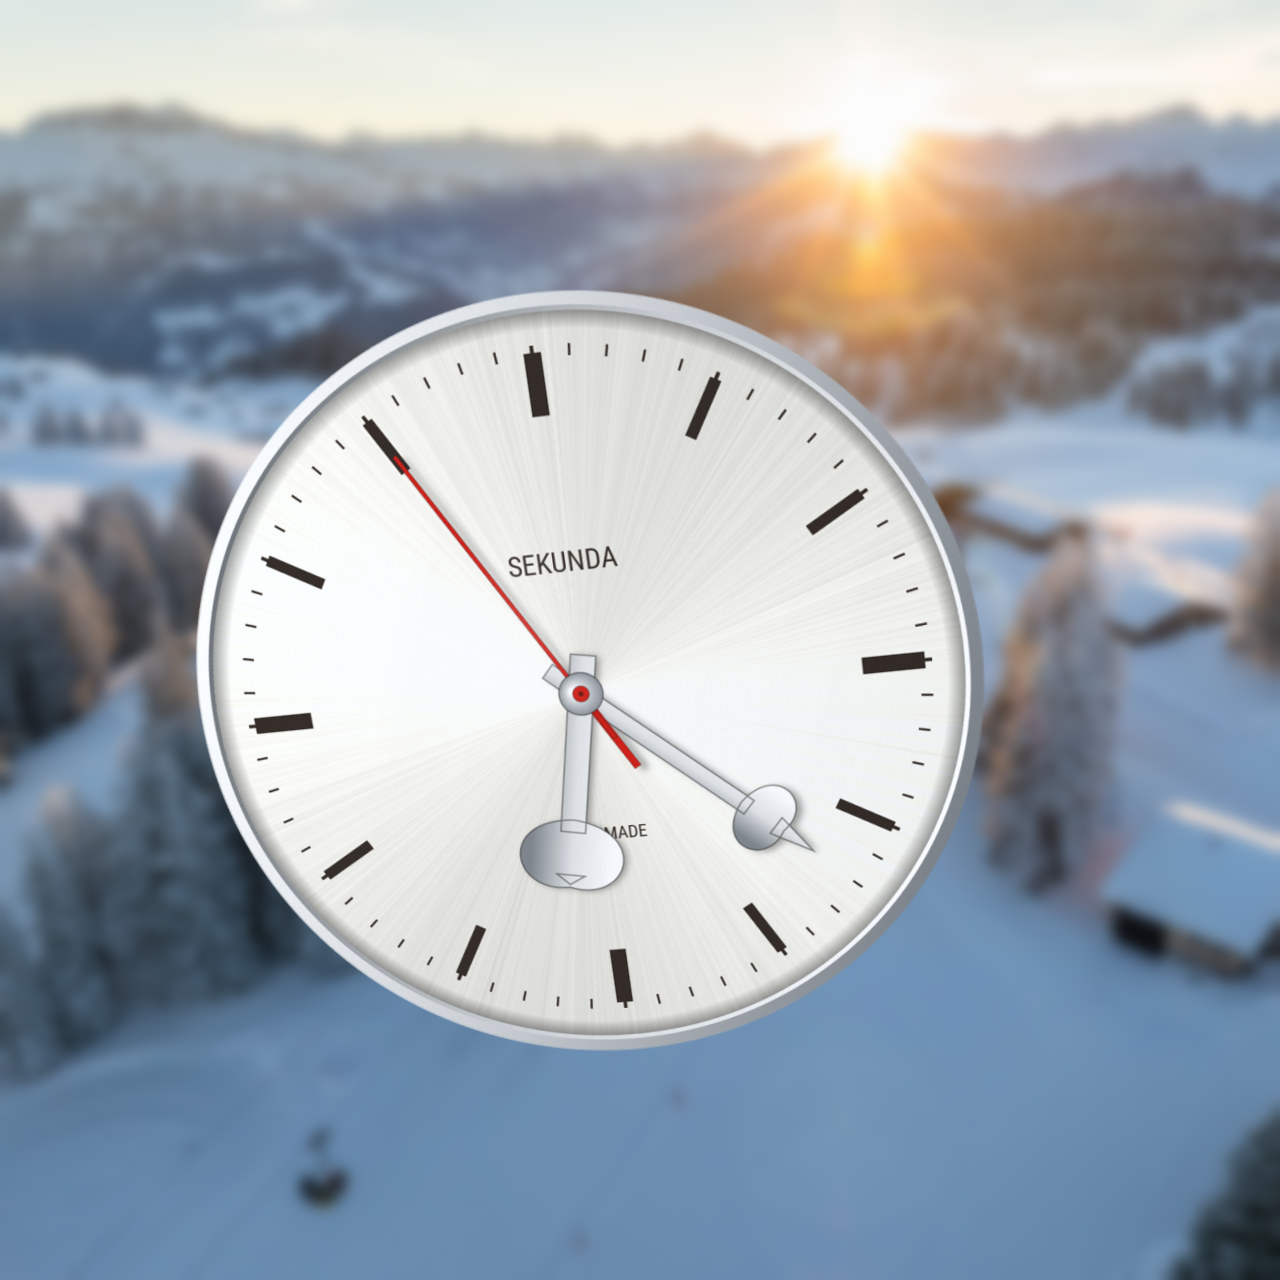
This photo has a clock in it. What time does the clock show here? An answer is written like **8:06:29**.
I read **6:21:55**
